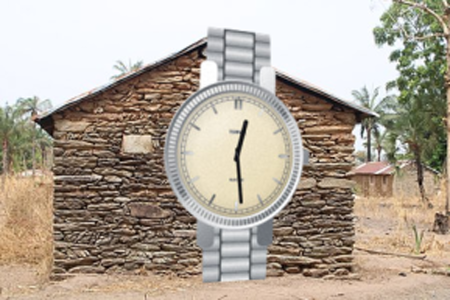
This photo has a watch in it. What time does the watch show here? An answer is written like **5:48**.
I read **12:29**
